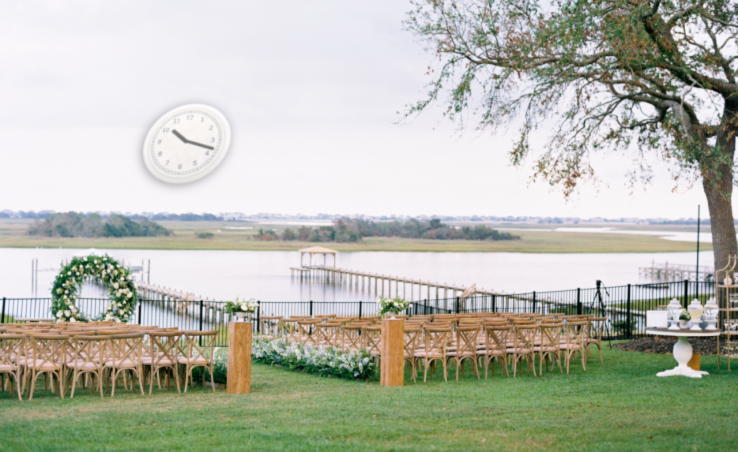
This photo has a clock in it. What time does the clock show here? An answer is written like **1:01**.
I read **10:18**
